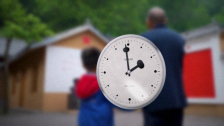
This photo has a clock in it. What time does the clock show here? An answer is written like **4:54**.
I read **1:59**
